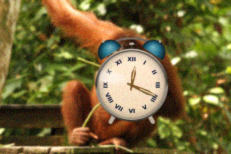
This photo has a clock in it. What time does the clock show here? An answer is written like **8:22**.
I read **12:19**
